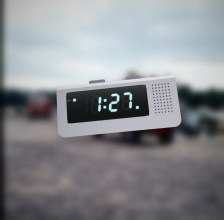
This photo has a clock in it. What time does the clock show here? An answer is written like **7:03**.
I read **1:27**
